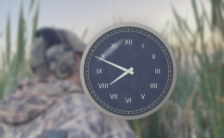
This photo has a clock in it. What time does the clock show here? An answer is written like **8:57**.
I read **7:49**
